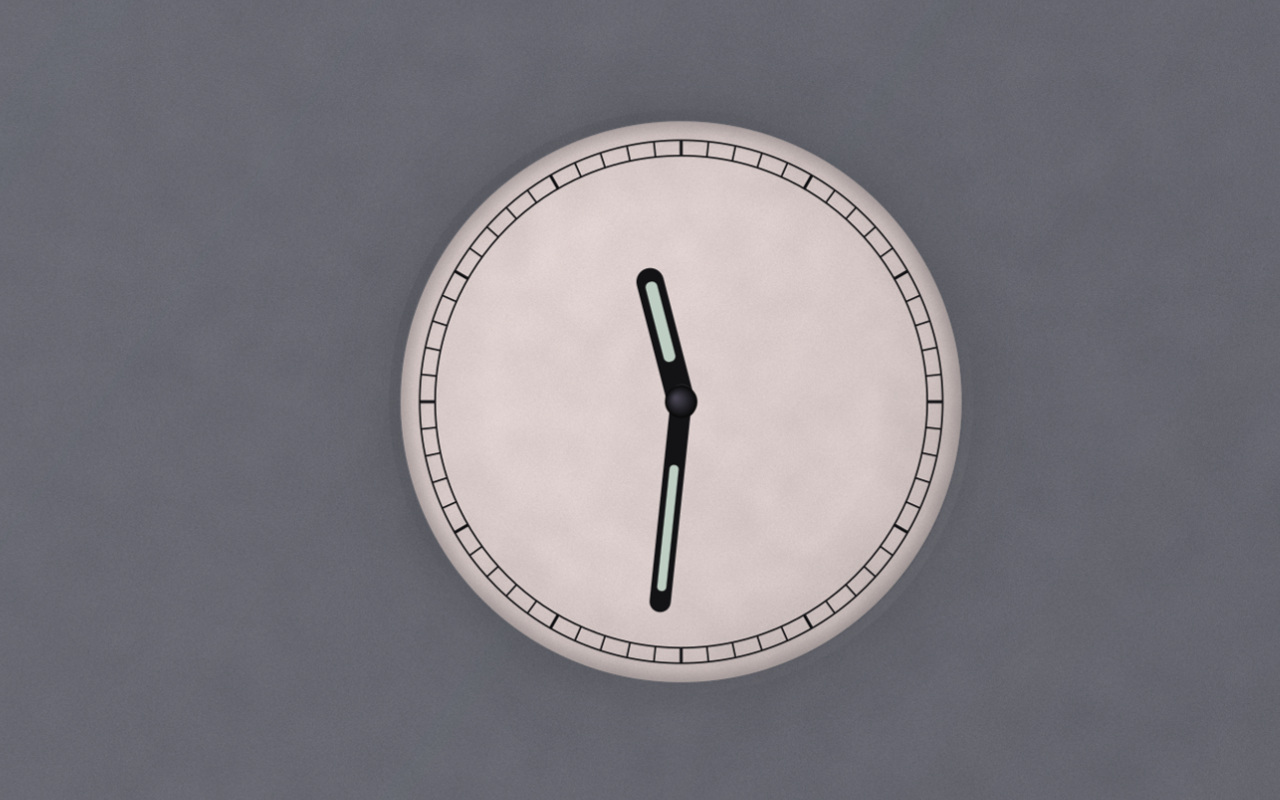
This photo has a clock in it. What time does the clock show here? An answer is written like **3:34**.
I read **11:31**
